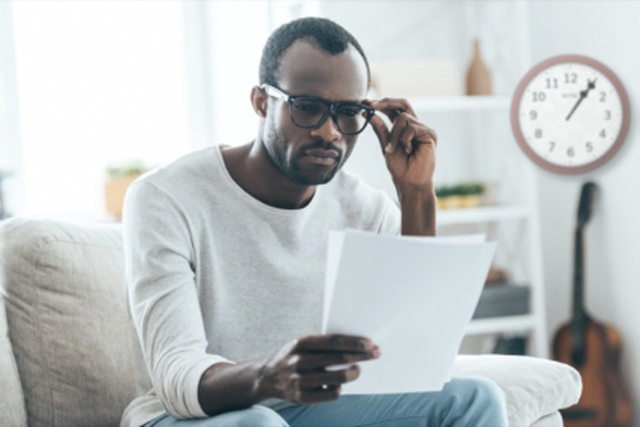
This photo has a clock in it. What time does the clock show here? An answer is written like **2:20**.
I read **1:06**
